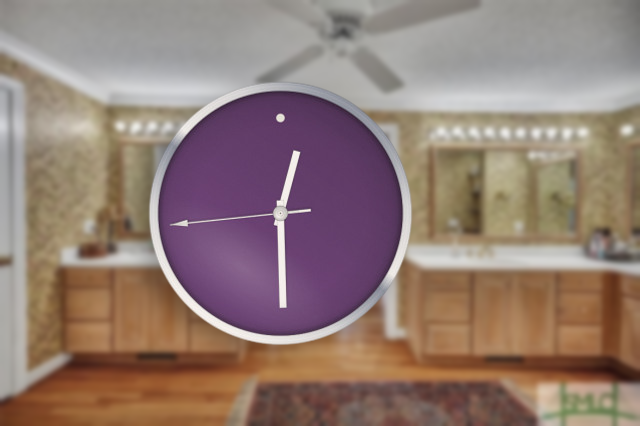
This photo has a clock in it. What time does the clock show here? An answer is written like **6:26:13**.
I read **12:29:44**
